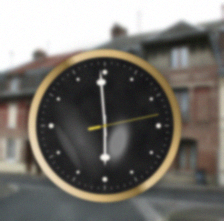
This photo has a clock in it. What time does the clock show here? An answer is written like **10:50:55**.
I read **5:59:13**
